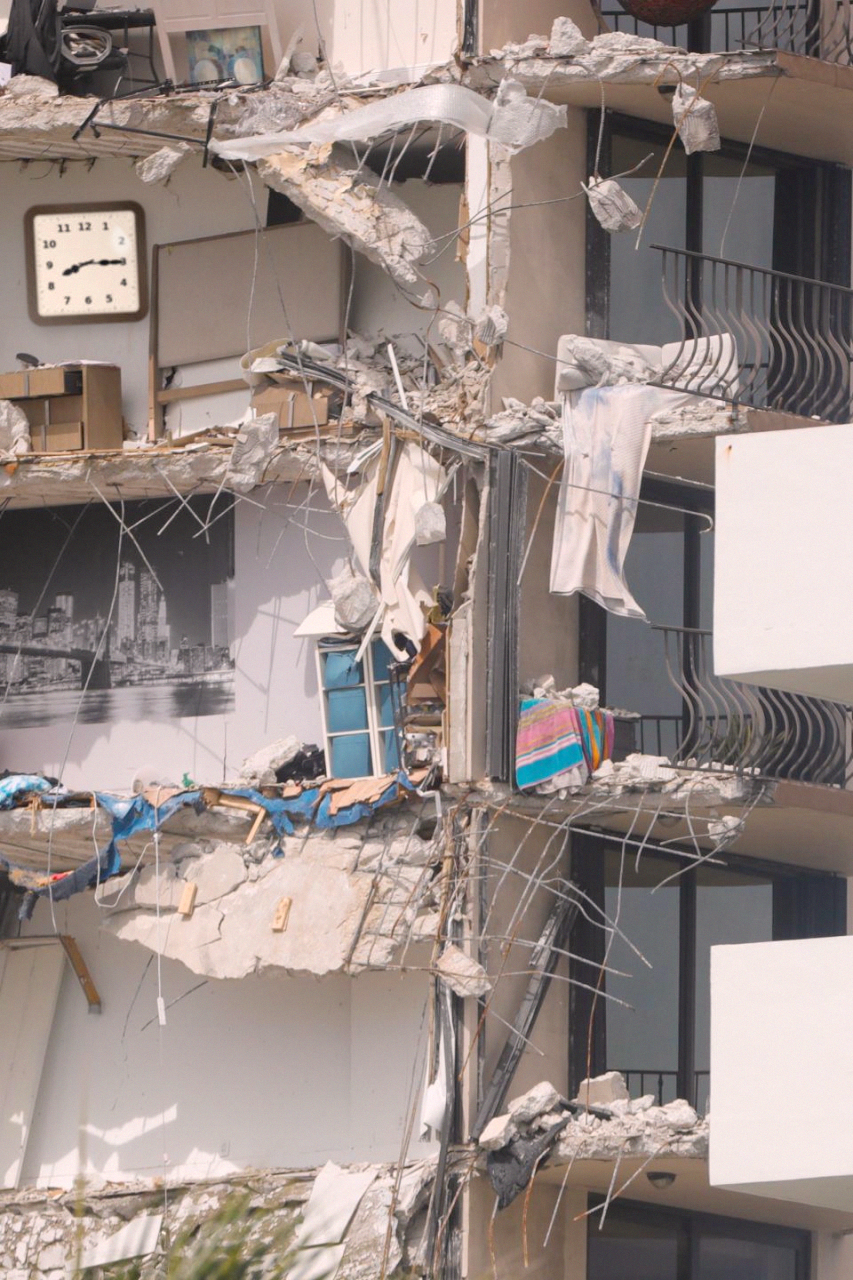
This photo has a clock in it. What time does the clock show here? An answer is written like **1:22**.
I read **8:15**
